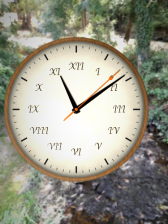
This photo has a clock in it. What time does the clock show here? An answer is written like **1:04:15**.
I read **11:09:08**
